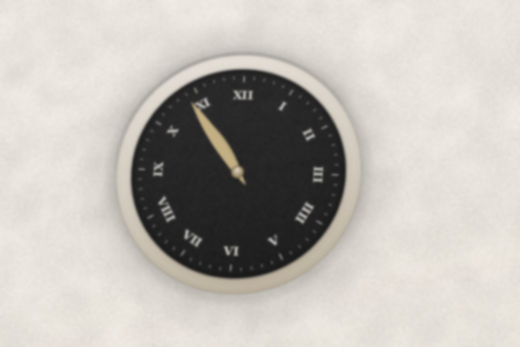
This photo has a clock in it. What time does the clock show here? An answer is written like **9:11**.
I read **10:54**
